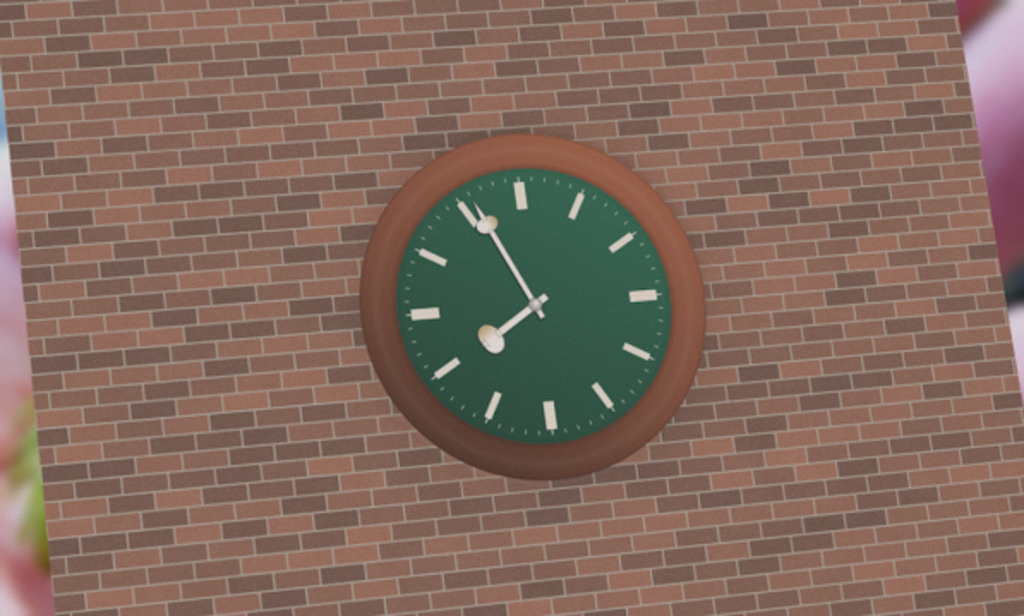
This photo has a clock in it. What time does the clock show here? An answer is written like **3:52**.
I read **7:56**
